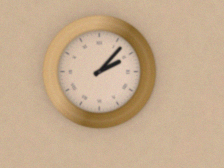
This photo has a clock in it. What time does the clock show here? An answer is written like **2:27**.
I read **2:07**
